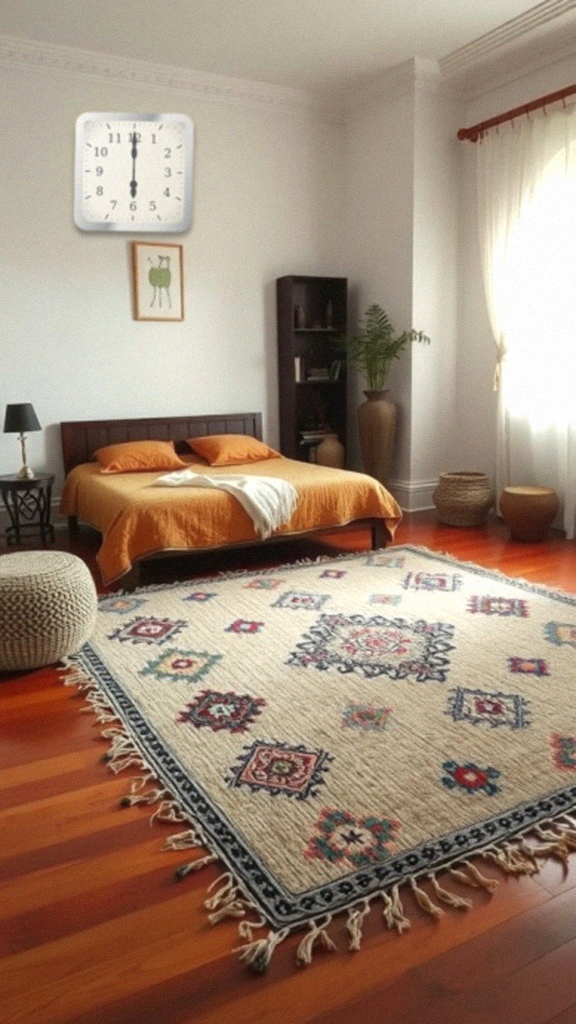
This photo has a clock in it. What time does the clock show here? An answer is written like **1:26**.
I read **6:00**
